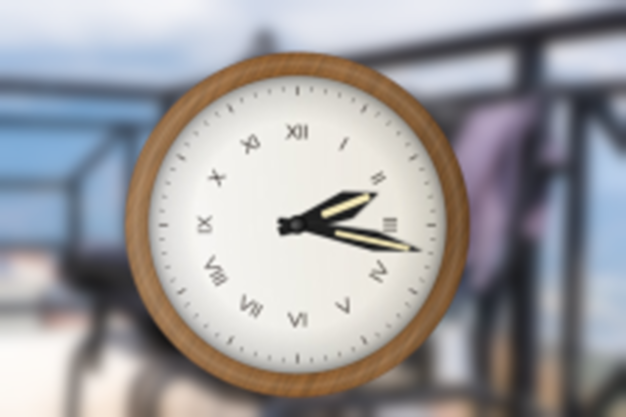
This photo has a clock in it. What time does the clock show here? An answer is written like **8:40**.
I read **2:17**
